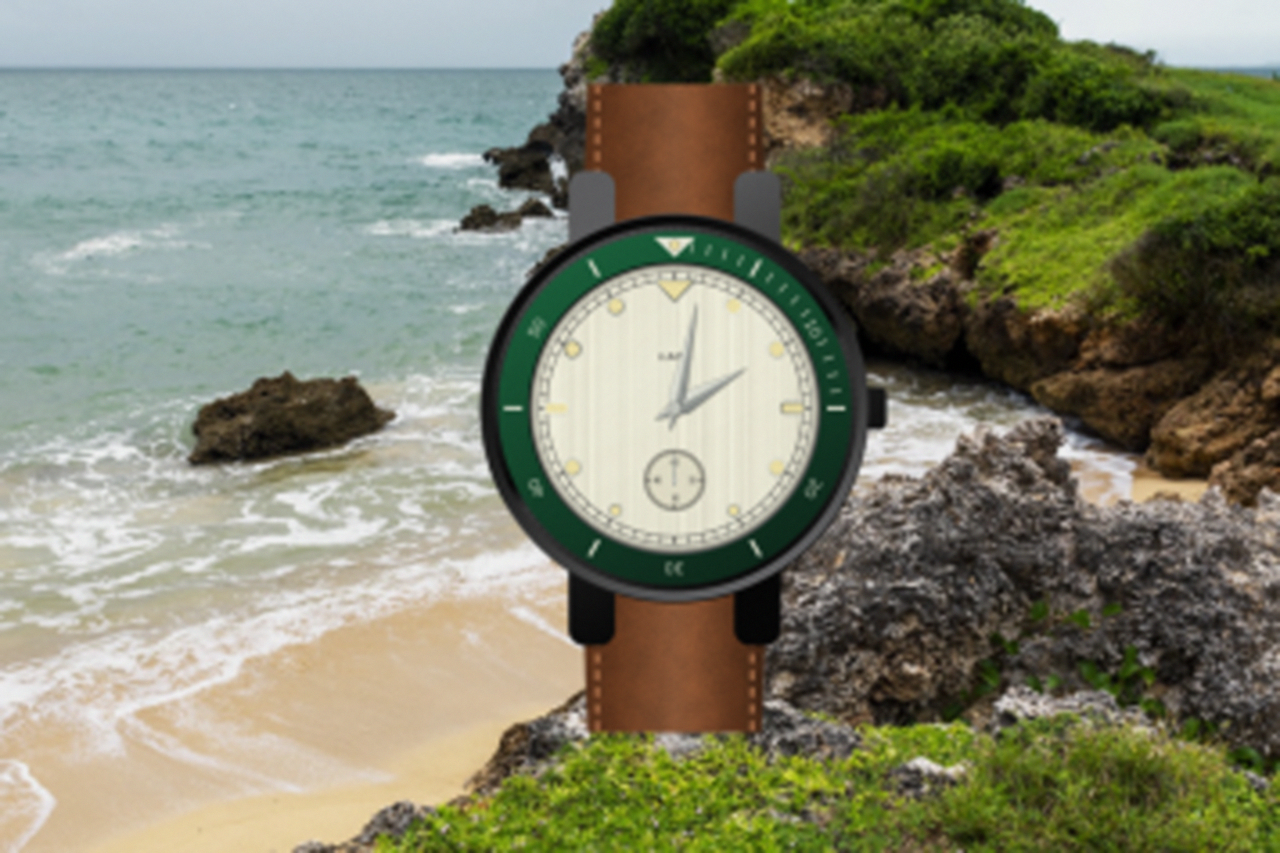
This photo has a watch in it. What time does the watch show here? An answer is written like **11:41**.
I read **2:02**
